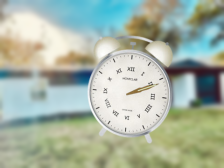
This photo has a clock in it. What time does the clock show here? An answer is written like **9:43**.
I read **2:11**
